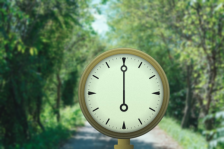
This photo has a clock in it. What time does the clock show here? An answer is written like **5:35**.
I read **6:00**
